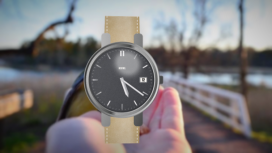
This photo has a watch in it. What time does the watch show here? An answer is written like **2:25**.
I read **5:21**
